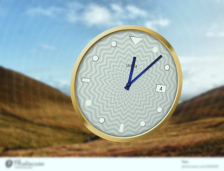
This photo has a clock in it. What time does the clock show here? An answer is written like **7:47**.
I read **12:07**
